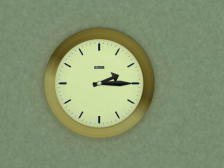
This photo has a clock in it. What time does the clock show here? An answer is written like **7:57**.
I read **2:15**
